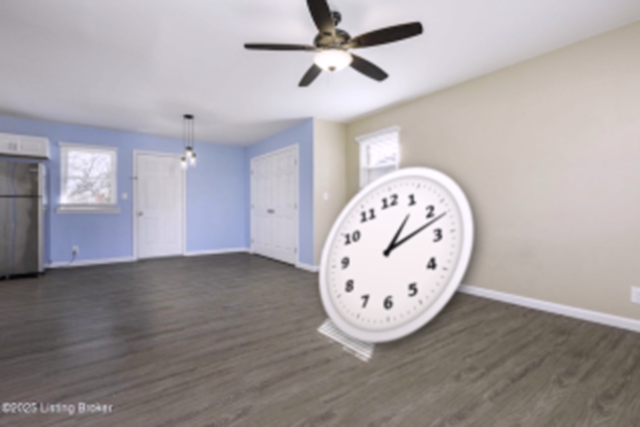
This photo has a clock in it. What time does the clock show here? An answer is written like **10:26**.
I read **1:12**
